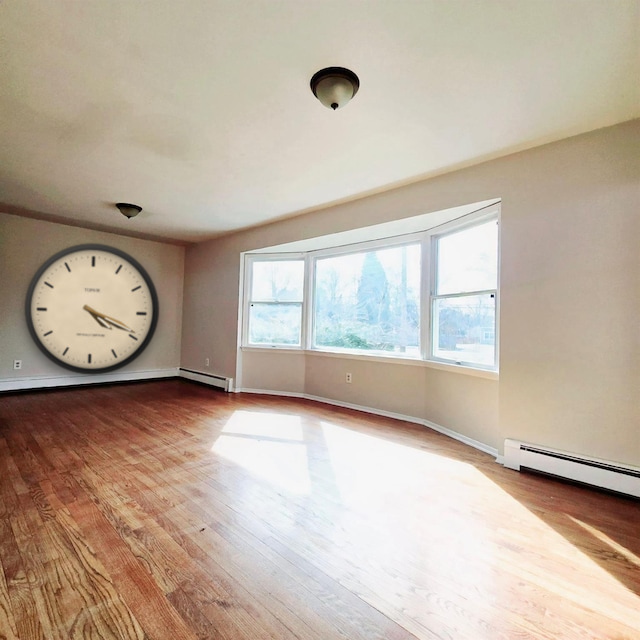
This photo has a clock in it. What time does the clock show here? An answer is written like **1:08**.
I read **4:19**
